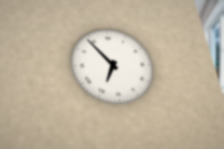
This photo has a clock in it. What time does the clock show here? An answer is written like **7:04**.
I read **6:54**
